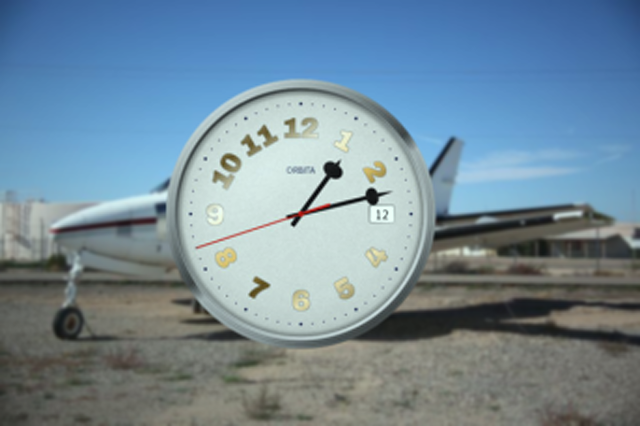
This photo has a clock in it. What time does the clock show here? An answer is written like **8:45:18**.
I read **1:12:42**
